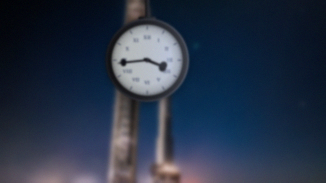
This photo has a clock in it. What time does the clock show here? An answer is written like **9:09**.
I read **3:44**
